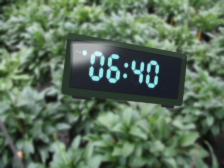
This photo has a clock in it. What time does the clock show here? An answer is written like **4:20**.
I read **6:40**
